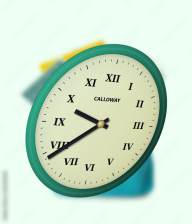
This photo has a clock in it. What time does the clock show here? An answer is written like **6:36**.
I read **9:39**
